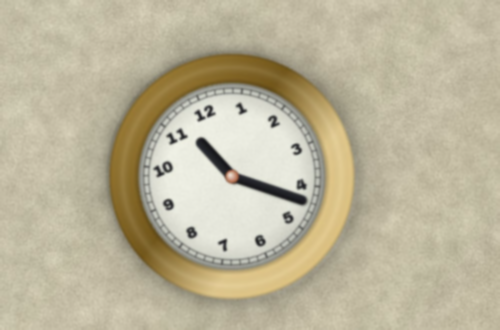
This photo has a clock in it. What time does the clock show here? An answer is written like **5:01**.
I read **11:22**
